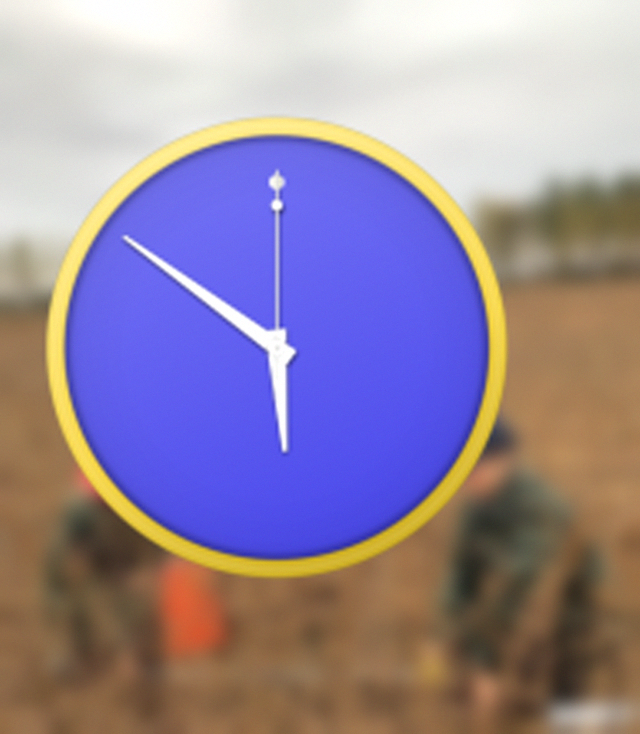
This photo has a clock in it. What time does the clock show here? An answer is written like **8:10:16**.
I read **5:51:00**
